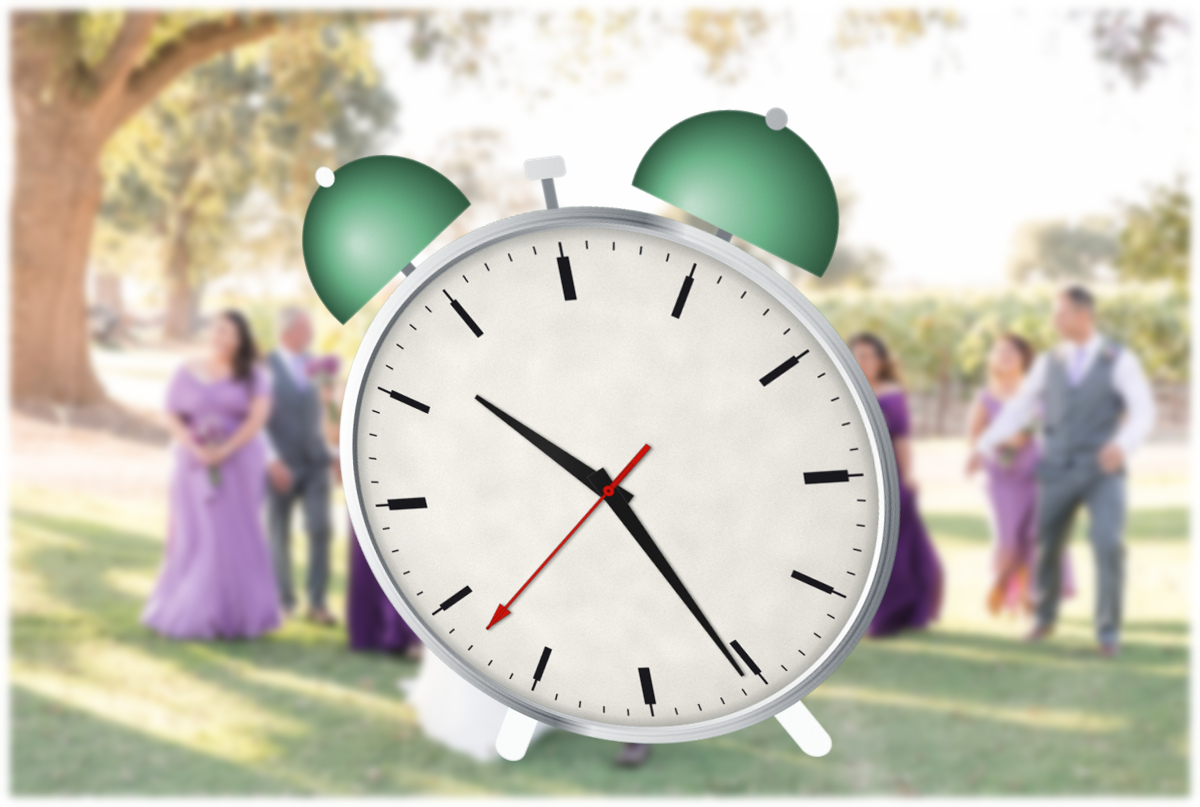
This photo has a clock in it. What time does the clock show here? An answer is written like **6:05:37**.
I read **10:25:38**
